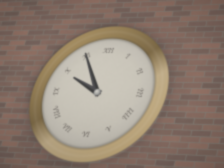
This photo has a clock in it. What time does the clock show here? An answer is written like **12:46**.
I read **9:55**
